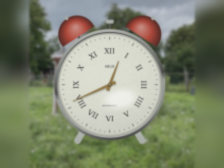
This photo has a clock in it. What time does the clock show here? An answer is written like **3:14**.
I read **12:41**
